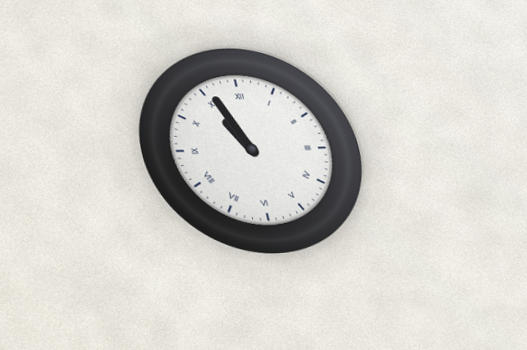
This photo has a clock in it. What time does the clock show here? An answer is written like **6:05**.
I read **10:56**
